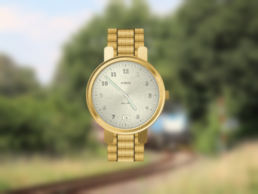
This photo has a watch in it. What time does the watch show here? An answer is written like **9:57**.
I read **4:52**
